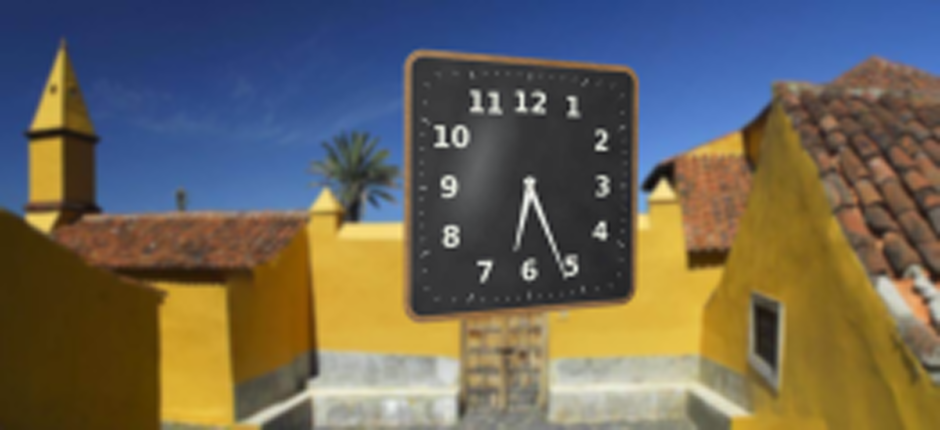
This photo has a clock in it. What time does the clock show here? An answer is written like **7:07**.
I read **6:26**
